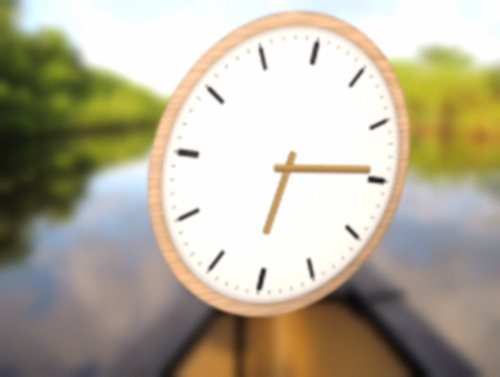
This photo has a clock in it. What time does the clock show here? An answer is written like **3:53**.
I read **6:14**
